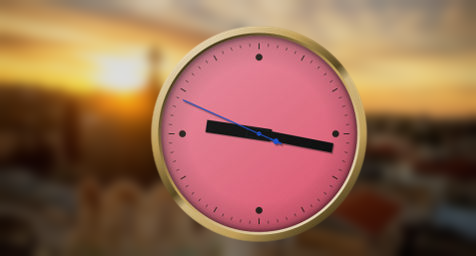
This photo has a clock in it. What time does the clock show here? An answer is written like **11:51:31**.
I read **9:16:49**
